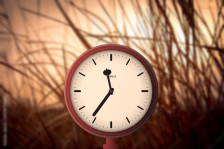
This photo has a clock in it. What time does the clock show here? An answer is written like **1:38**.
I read **11:36**
